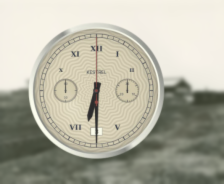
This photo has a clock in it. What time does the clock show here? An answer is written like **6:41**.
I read **6:30**
